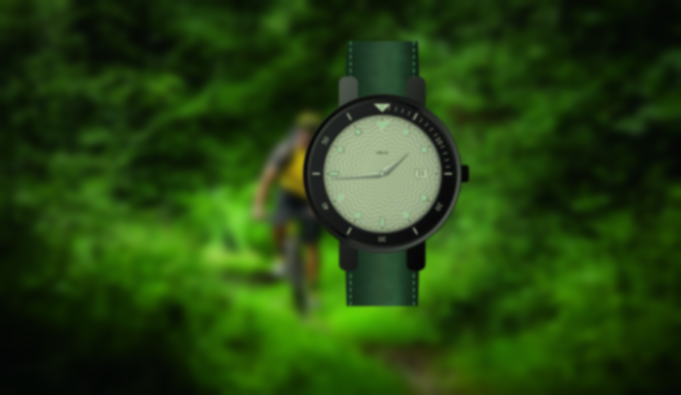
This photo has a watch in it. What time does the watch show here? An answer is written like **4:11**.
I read **1:44**
